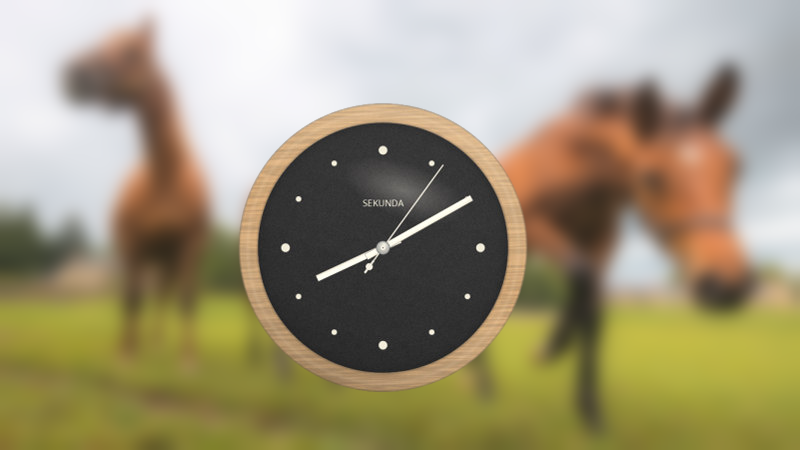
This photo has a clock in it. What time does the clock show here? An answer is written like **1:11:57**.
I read **8:10:06**
